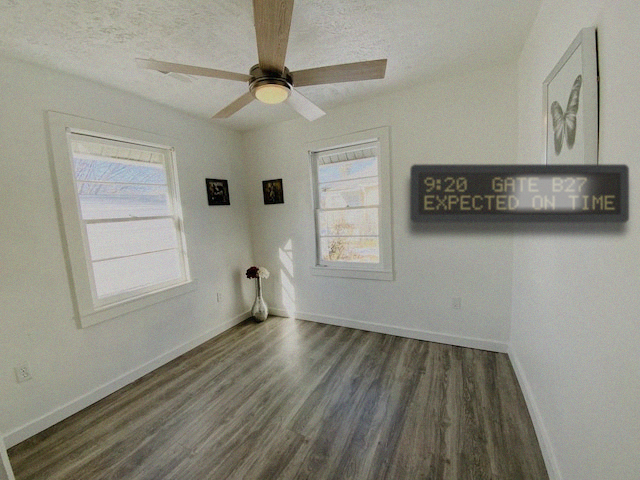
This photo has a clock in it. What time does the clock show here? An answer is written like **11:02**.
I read **9:20**
